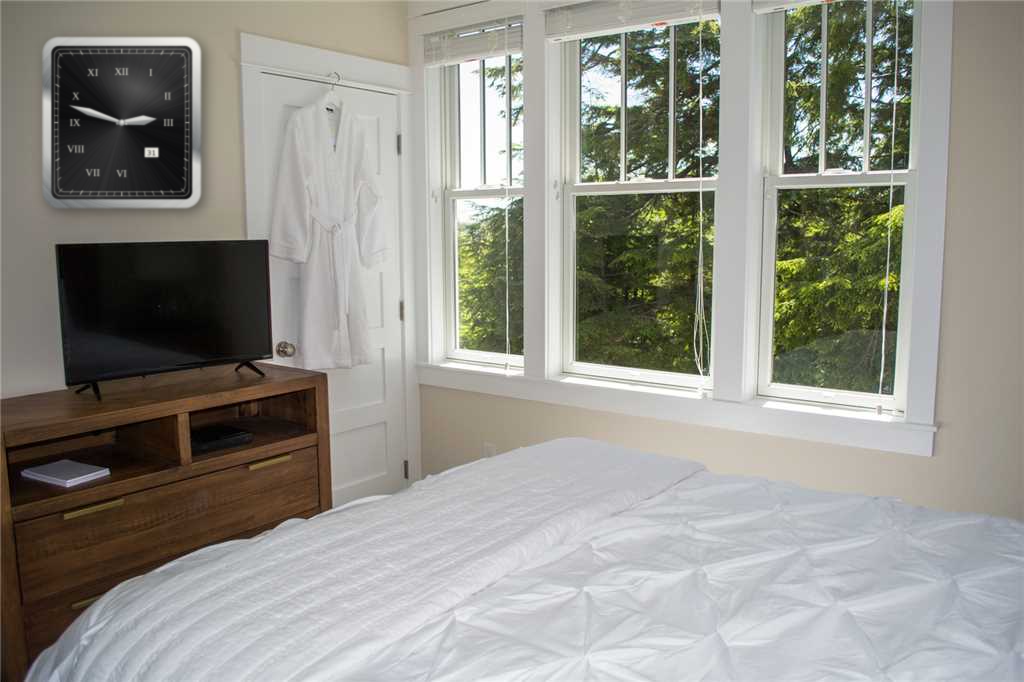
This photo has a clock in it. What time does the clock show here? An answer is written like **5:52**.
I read **2:48**
